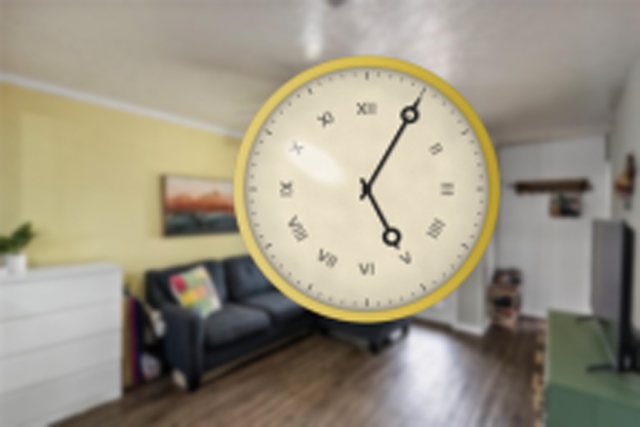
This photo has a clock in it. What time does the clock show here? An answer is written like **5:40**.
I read **5:05**
